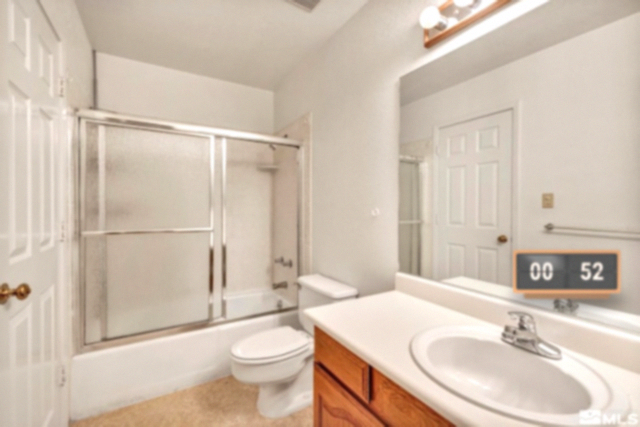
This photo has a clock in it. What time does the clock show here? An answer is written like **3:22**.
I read **0:52**
